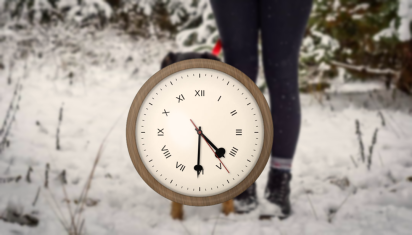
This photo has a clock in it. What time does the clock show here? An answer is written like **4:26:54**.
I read **4:30:24**
